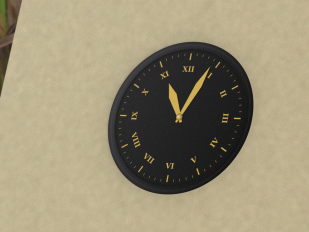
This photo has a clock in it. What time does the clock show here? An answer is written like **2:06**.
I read **11:04**
